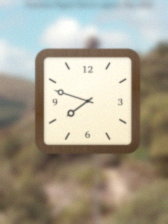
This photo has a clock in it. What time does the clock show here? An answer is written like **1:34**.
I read **7:48**
